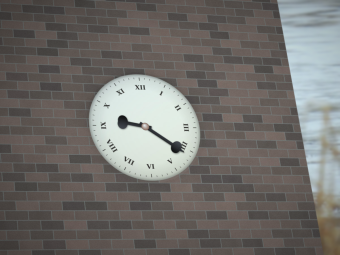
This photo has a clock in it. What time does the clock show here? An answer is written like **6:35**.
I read **9:21**
